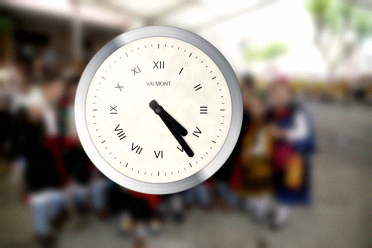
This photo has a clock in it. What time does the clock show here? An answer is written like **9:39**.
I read **4:24**
